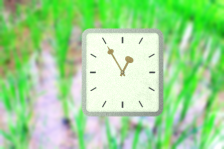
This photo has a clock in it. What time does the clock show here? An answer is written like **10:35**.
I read **12:55**
